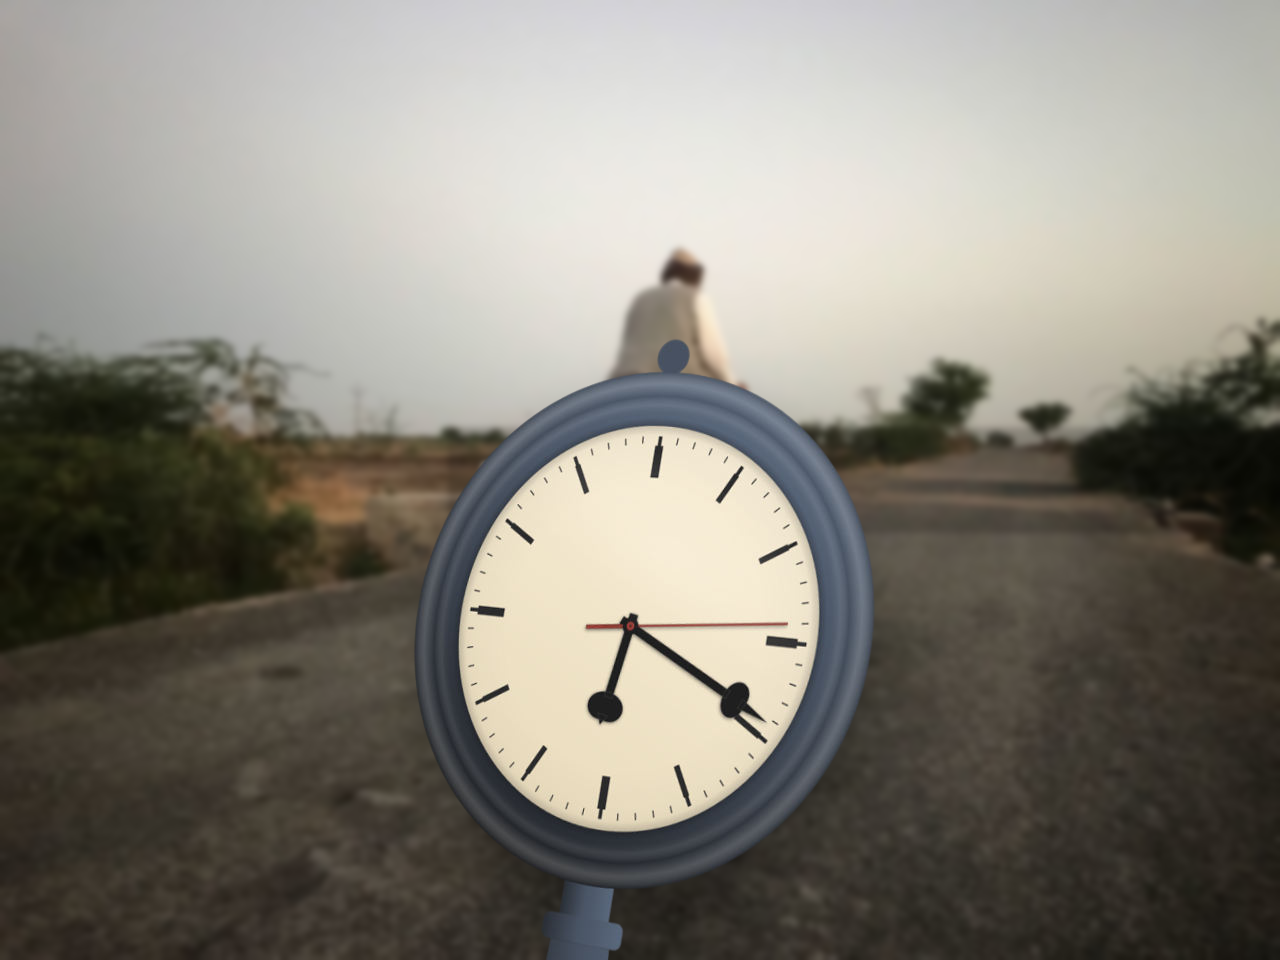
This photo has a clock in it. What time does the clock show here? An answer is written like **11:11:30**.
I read **6:19:14**
